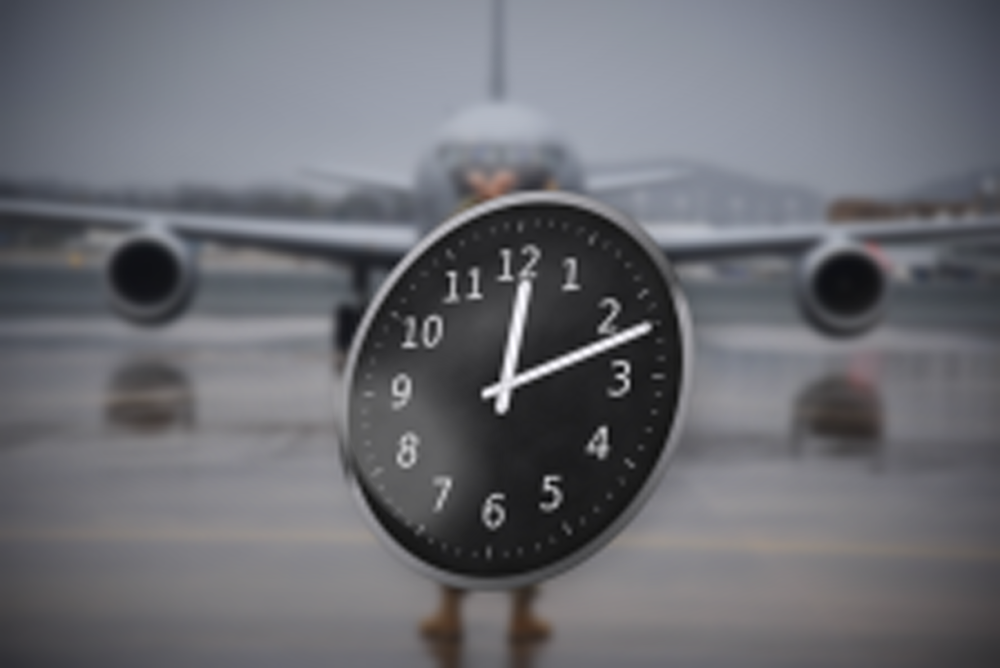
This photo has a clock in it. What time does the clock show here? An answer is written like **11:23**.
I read **12:12**
